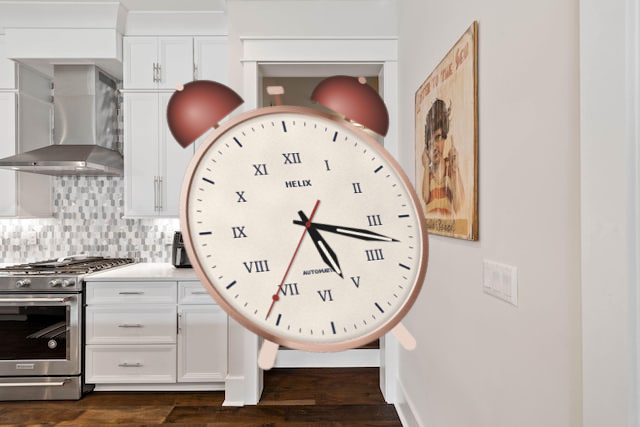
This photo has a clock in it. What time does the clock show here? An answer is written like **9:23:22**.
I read **5:17:36**
